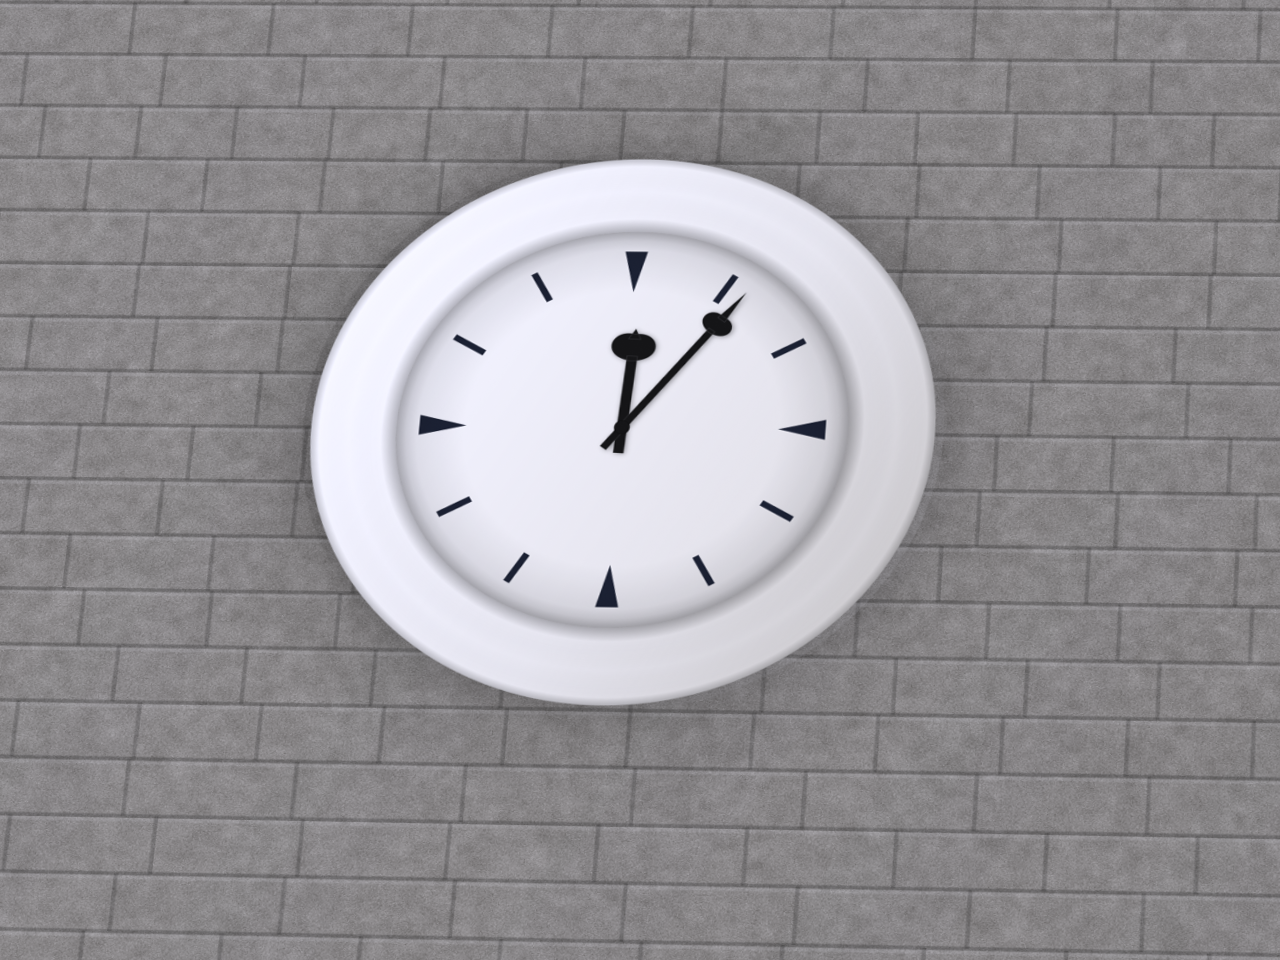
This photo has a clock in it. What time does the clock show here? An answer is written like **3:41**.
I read **12:06**
